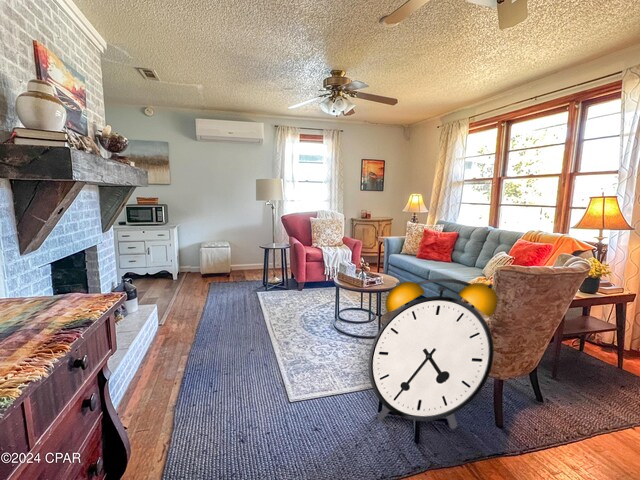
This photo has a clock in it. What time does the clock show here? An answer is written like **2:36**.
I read **4:35**
